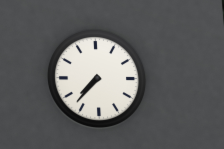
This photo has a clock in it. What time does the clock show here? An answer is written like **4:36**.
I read **7:37**
